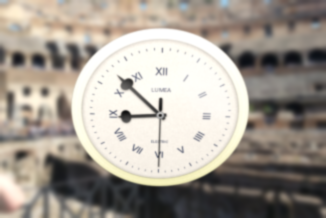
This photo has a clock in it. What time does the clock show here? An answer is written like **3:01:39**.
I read **8:52:30**
